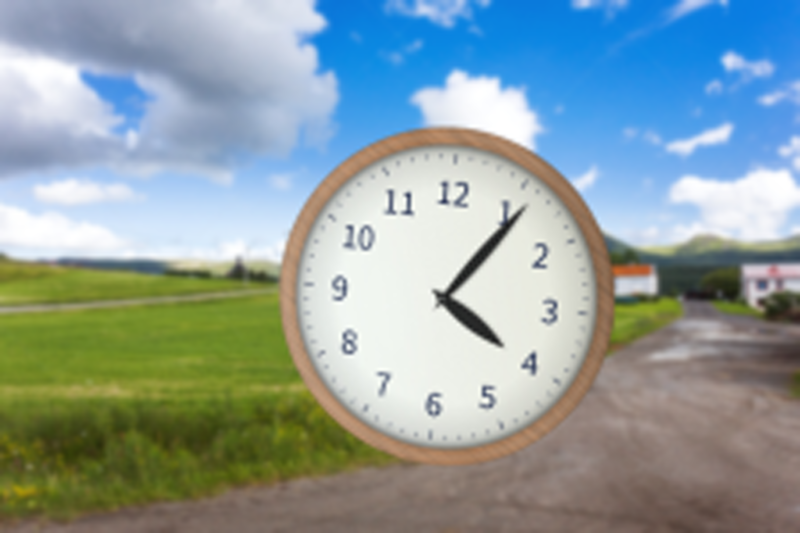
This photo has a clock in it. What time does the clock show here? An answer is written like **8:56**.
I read **4:06**
